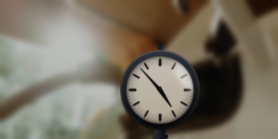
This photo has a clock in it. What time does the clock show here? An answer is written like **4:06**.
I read **4:53**
